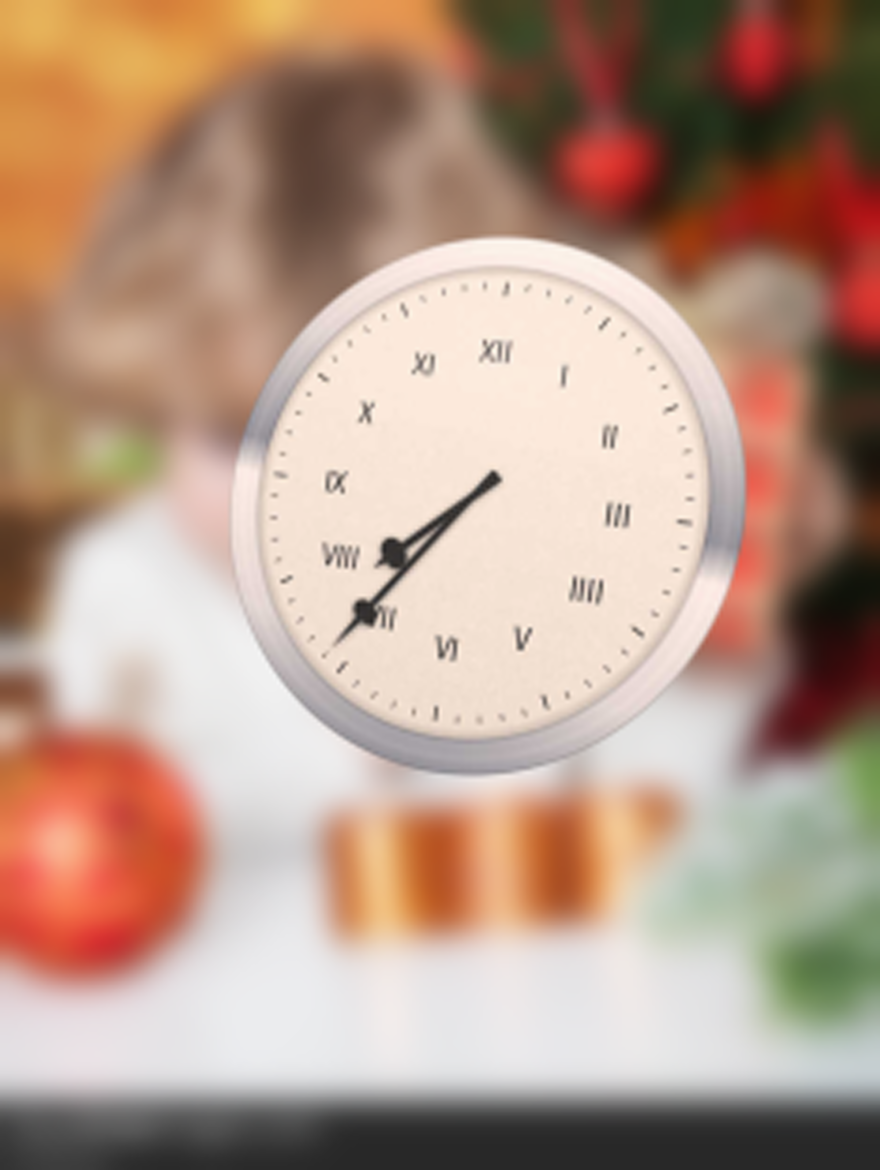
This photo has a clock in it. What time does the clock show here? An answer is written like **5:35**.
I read **7:36**
